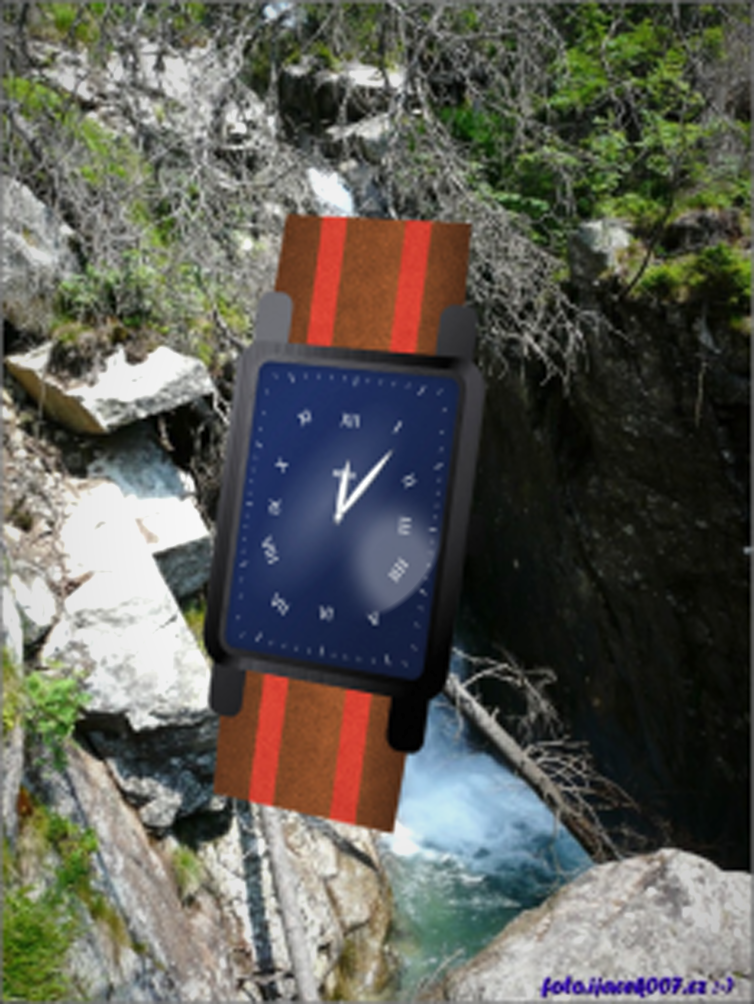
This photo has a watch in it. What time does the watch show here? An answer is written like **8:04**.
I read **12:06**
